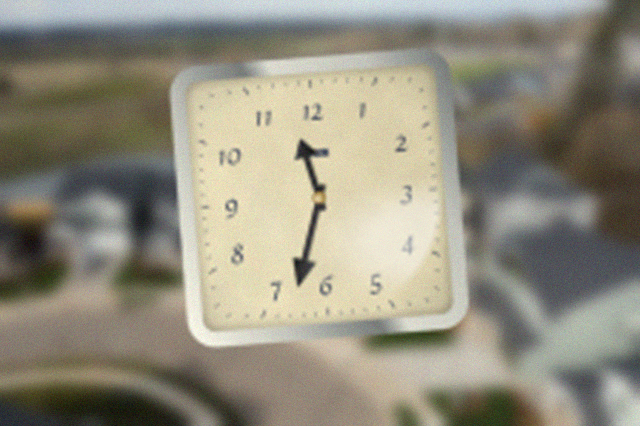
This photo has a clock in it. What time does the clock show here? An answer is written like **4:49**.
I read **11:33**
